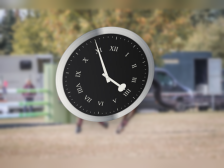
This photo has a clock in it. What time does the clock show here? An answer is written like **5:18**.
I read **3:55**
